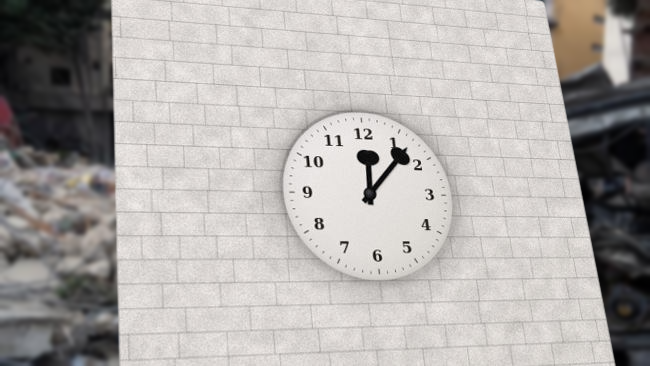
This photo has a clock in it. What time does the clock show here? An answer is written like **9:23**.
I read **12:07**
